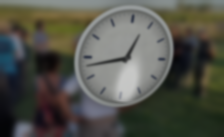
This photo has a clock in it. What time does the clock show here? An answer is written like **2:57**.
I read **12:43**
